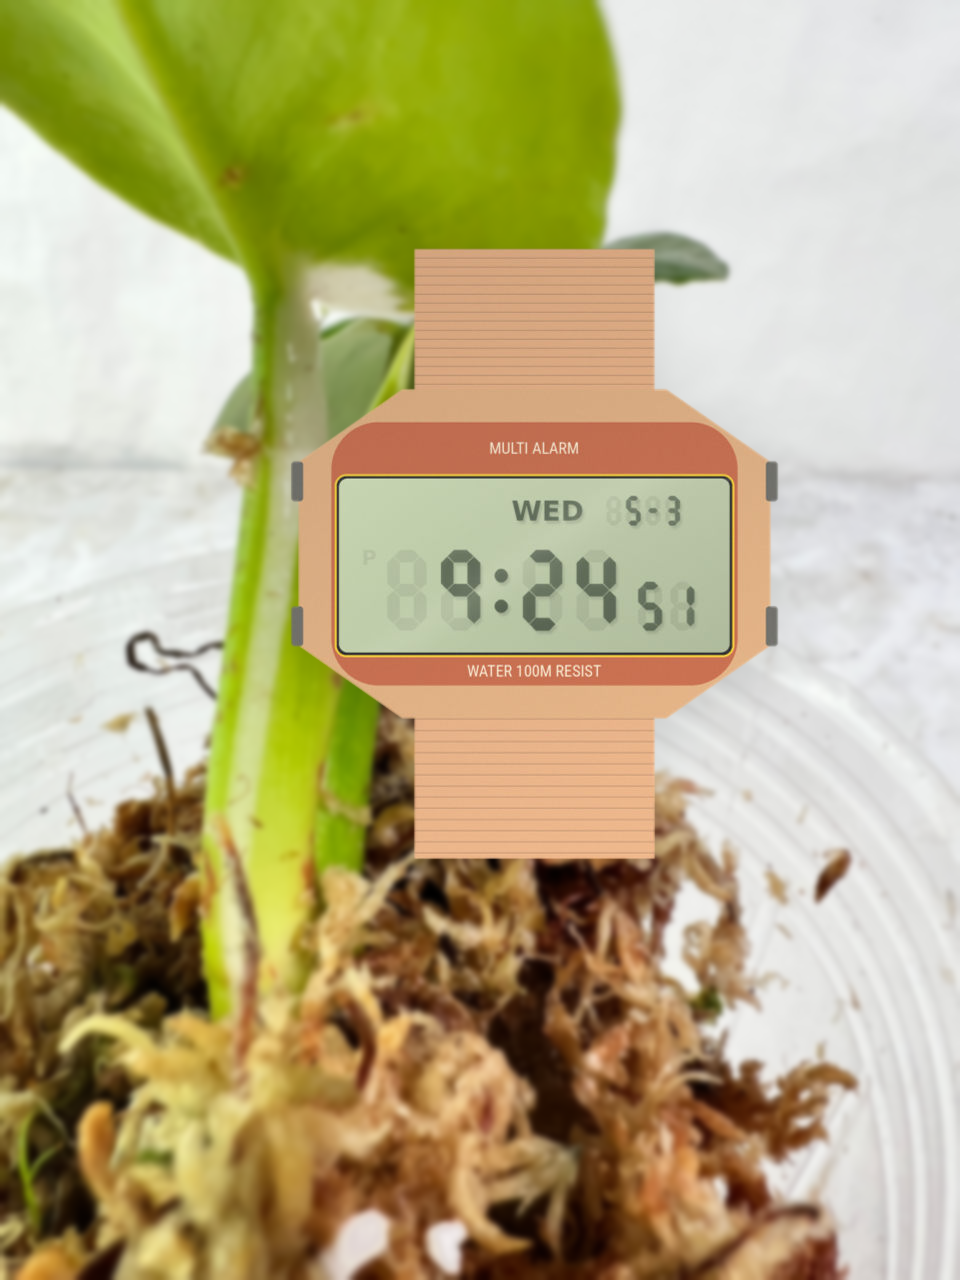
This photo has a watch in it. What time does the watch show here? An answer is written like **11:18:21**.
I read **9:24:51**
